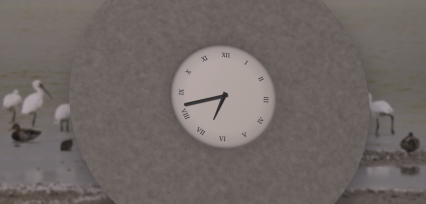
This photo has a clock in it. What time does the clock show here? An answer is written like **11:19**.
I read **6:42**
